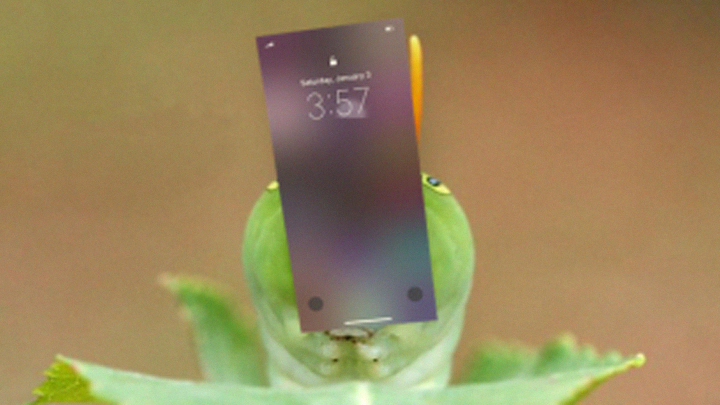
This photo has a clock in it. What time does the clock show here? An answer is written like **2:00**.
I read **3:57**
